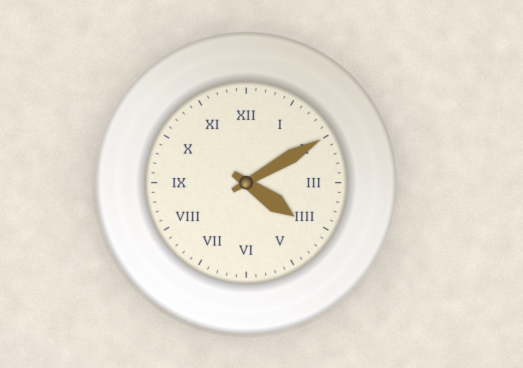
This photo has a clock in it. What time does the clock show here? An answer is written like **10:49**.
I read **4:10**
